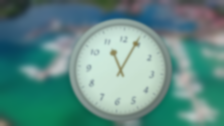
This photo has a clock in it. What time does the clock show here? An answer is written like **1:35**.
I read **11:04**
